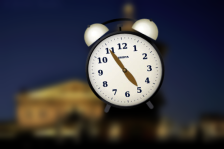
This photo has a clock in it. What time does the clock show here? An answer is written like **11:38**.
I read **4:55**
